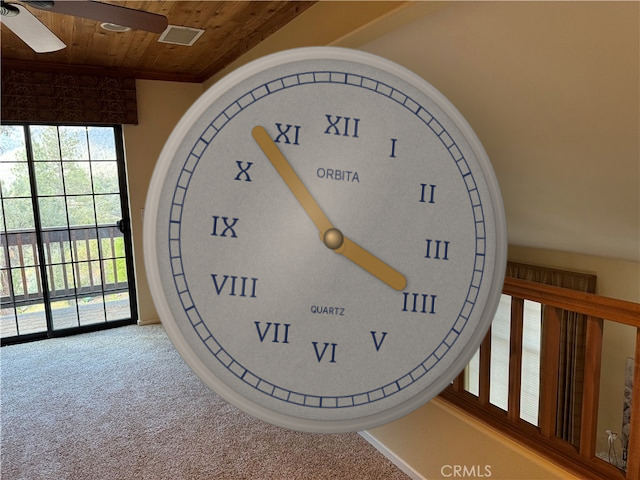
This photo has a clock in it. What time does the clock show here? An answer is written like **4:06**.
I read **3:53**
